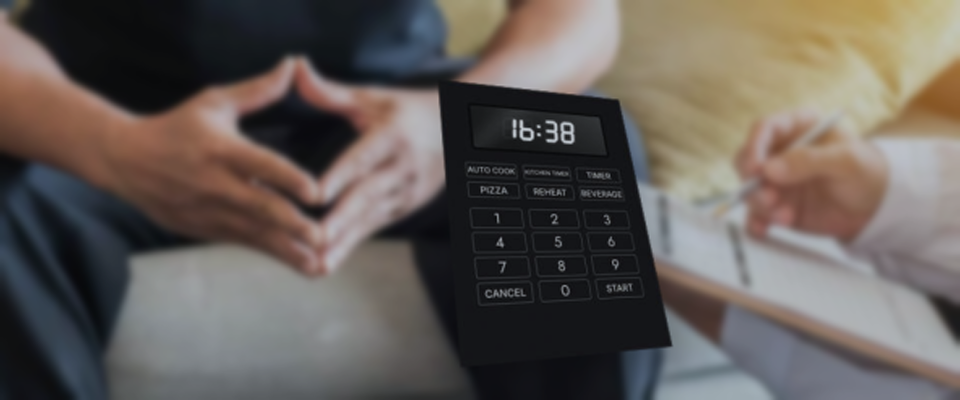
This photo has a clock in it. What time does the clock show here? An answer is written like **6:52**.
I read **16:38**
